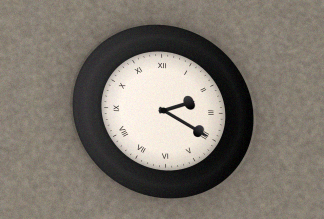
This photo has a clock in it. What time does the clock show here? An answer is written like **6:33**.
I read **2:20**
